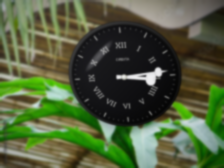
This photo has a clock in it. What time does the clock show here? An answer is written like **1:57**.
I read **3:14**
